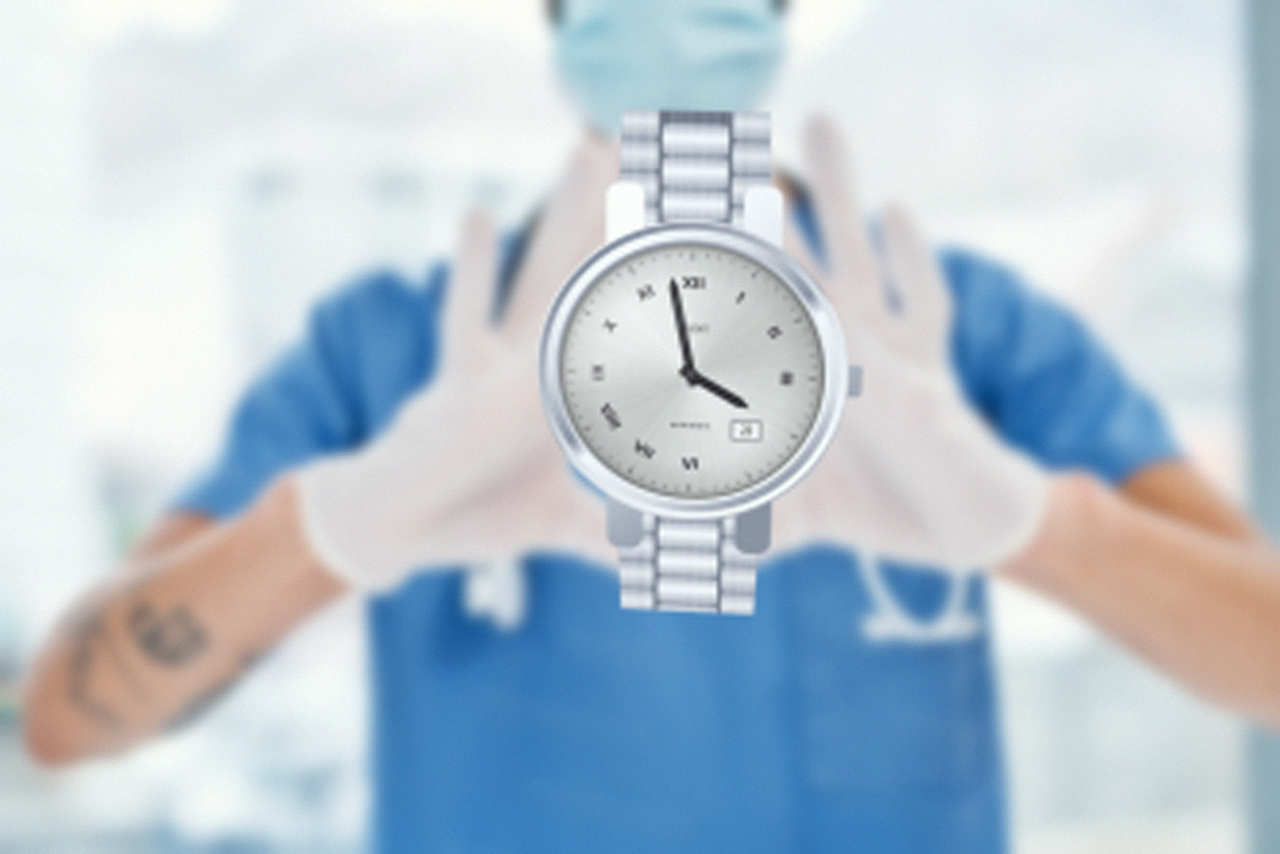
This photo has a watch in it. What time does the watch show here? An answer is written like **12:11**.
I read **3:58**
